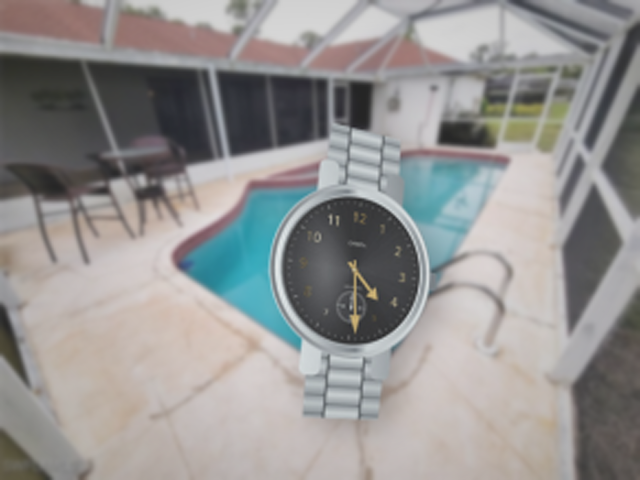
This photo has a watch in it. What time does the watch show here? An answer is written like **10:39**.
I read **4:29**
